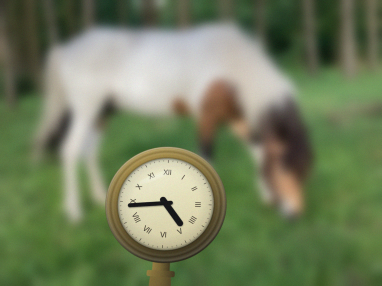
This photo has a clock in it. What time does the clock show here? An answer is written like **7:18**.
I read **4:44**
